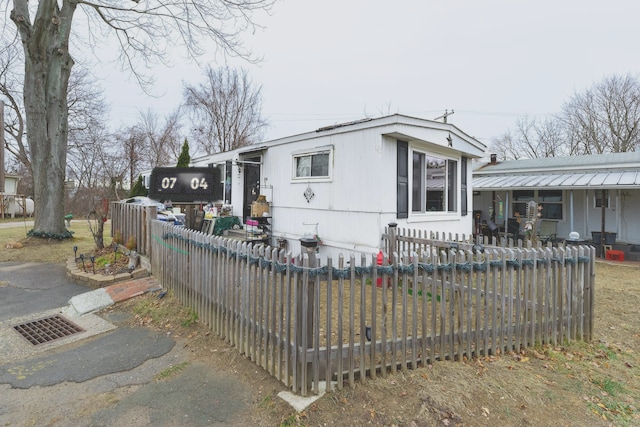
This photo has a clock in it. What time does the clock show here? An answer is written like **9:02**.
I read **7:04**
